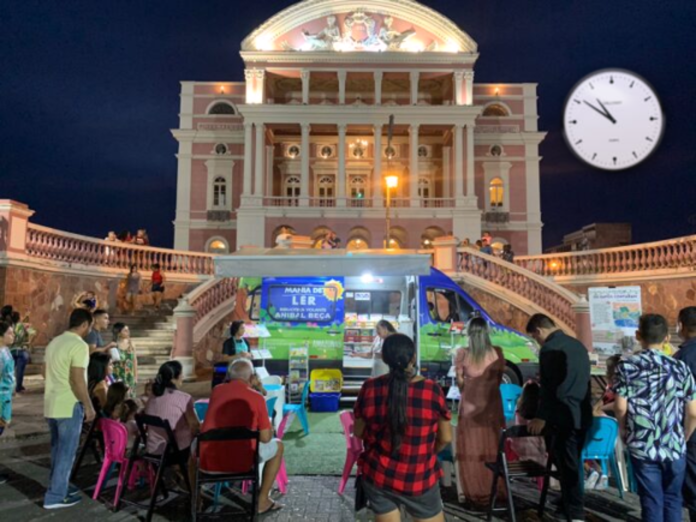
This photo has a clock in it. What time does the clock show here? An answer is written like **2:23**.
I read **10:51**
